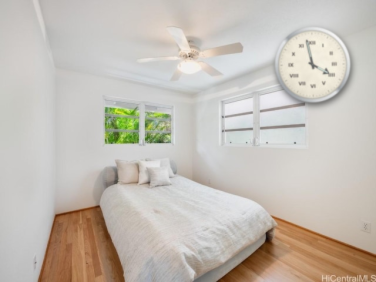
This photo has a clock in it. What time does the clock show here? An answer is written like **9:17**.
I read **3:58**
